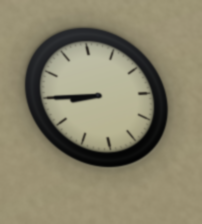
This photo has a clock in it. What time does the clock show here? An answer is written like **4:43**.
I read **8:45**
